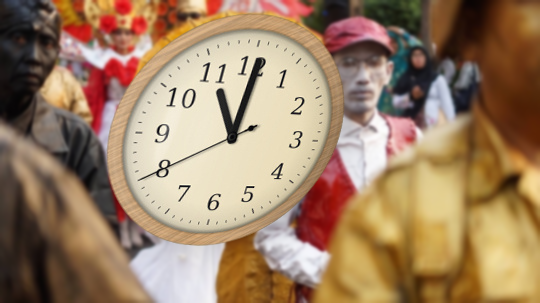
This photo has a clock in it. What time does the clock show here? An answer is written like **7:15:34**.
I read **11:00:40**
